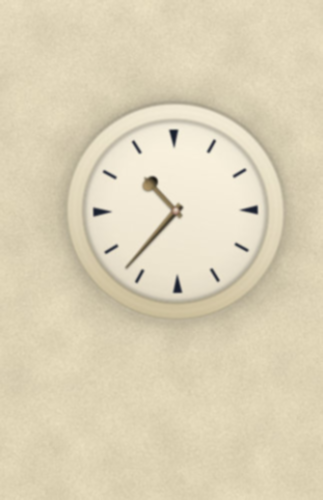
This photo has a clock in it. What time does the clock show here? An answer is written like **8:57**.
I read **10:37**
